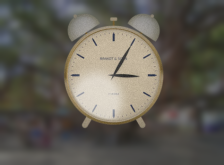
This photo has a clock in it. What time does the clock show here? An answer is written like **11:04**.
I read **3:05**
